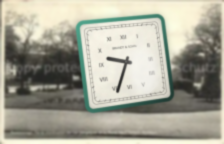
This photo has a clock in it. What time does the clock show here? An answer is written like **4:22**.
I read **9:34**
